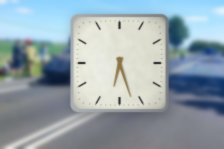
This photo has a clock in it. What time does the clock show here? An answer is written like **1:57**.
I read **6:27**
